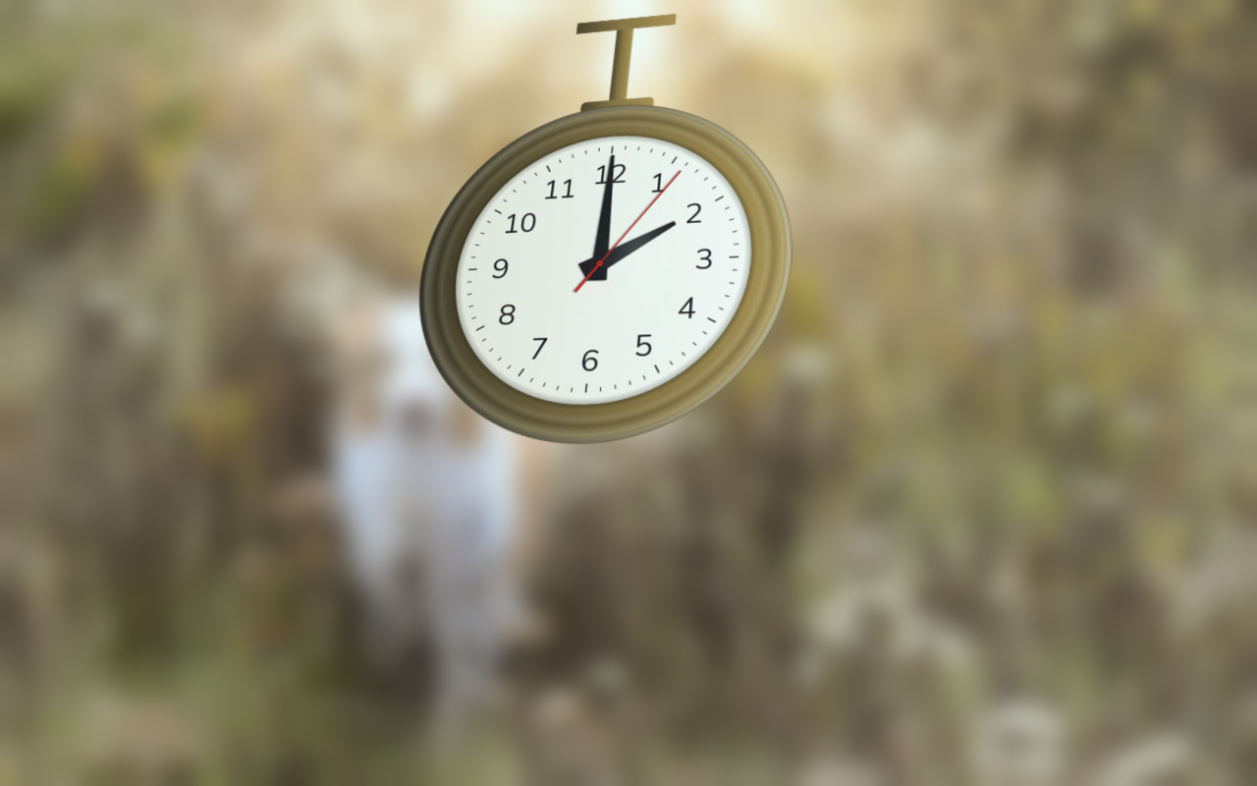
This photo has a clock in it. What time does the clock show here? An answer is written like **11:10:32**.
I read **2:00:06**
